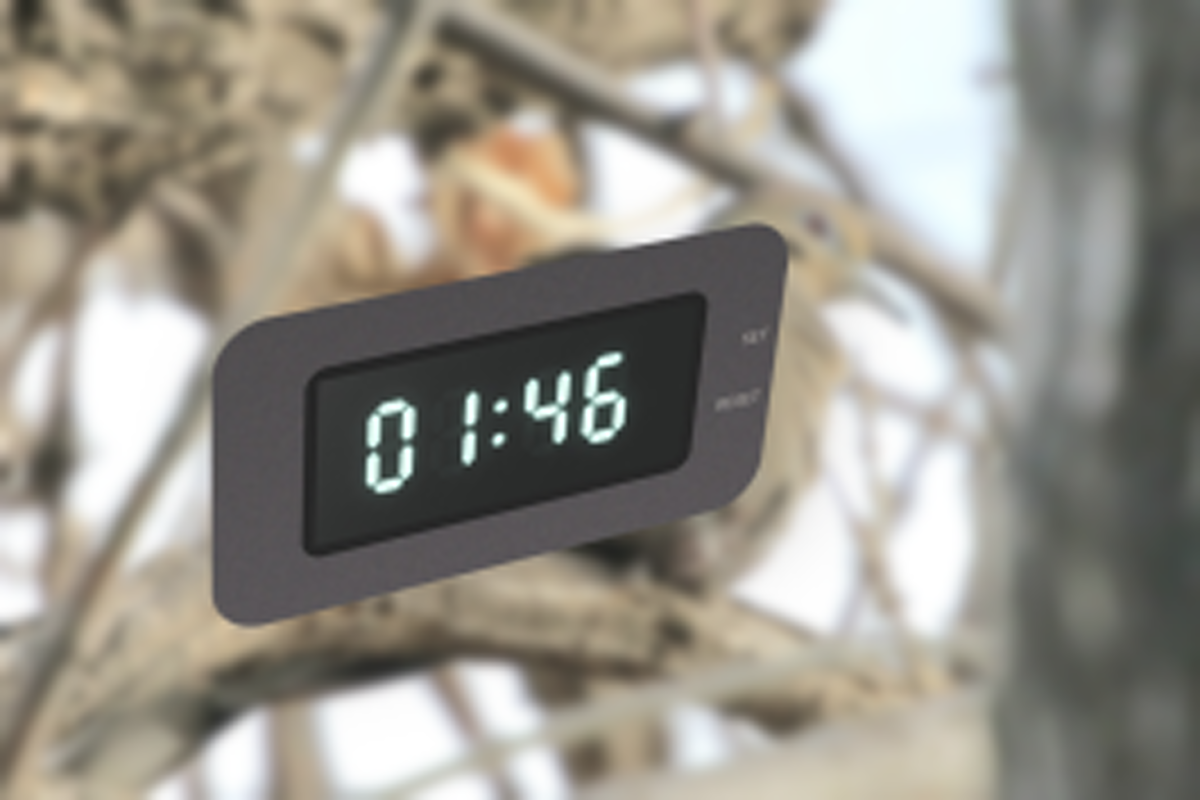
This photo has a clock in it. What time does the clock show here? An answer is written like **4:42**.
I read **1:46**
